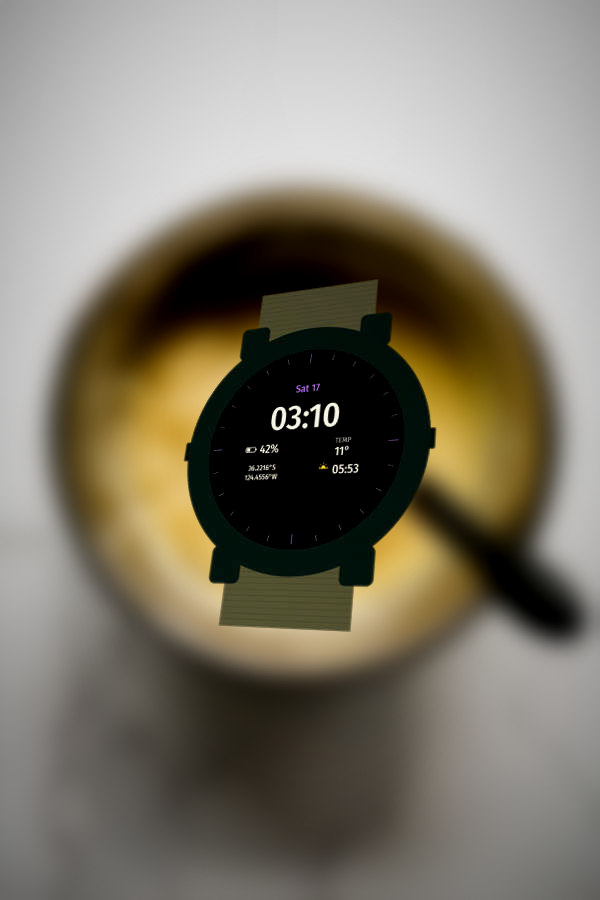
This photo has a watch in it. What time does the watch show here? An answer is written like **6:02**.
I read **3:10**
